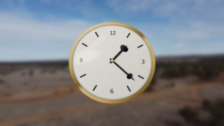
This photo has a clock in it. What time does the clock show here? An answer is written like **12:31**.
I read **1:22**
